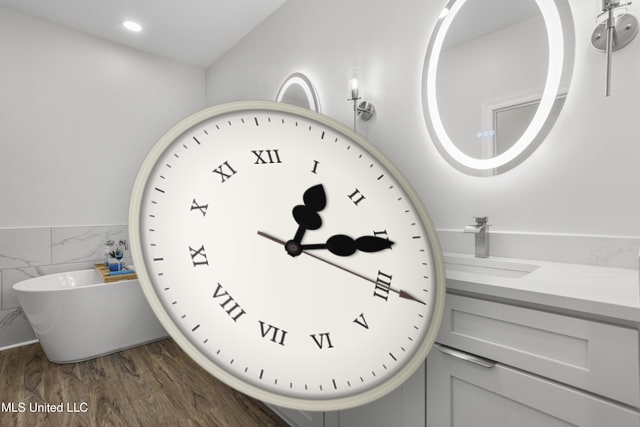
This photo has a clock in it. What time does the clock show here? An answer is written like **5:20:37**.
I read **1:15:20**
